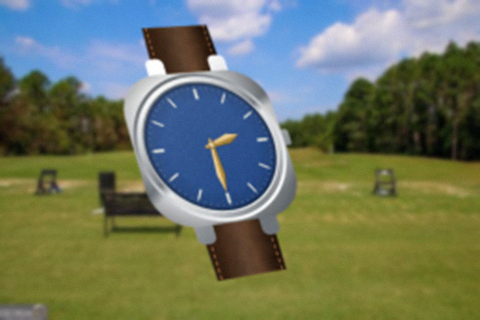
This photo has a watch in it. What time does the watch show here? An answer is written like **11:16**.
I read **2:30**
